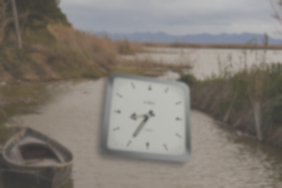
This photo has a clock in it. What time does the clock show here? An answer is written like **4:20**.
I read **8:35**
